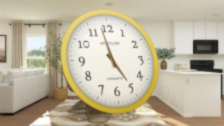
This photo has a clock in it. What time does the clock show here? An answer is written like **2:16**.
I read **4:58**
